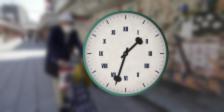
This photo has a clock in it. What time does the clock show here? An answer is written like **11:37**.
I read **1:33**
